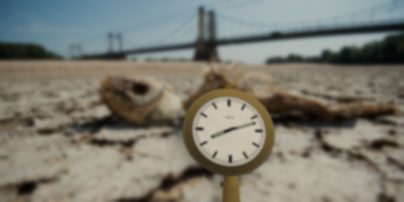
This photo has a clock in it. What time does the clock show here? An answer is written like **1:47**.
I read **8:12**
